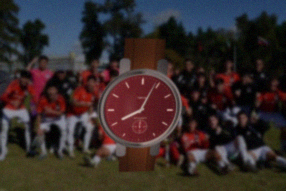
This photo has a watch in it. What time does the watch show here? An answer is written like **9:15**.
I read **8:04**
